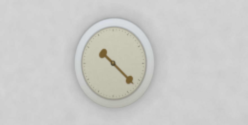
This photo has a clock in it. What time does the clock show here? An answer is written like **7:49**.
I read **10:22**
